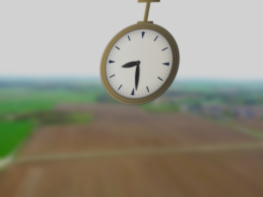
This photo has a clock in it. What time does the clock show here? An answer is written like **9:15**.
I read **8:29**
